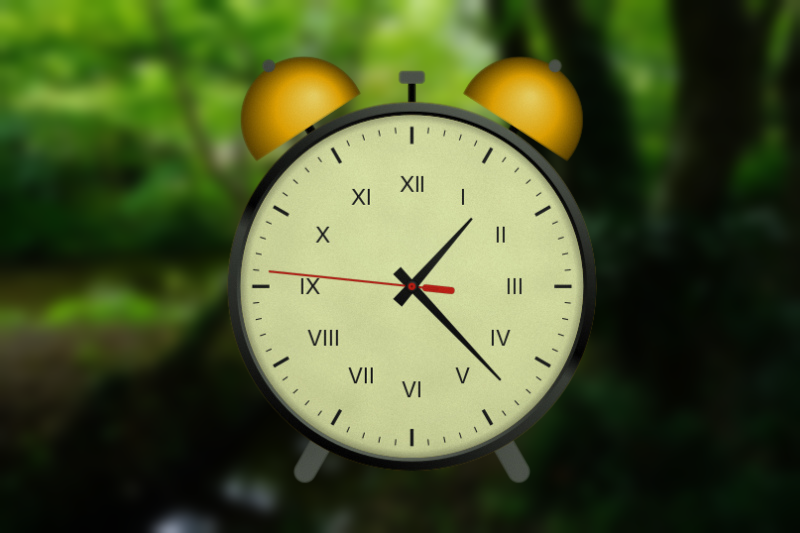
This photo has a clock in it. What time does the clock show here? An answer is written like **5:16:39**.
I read **1:22:46**
